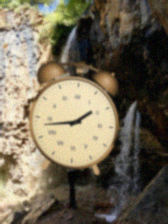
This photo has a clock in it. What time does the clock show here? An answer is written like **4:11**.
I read **1:43**
